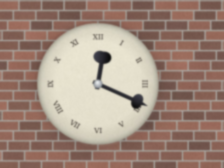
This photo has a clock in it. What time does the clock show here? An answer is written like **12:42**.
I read **12:19**
